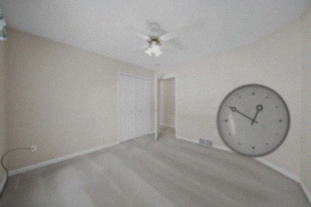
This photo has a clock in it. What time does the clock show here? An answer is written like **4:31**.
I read **12:50**
